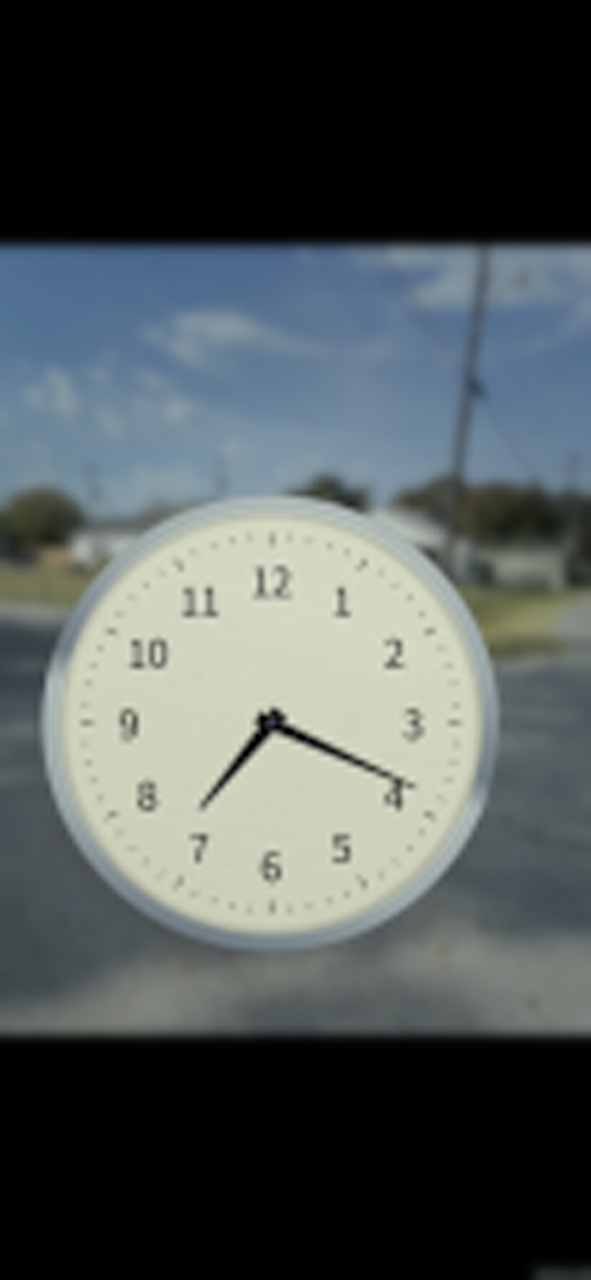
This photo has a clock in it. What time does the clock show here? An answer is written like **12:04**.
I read **7:19**
